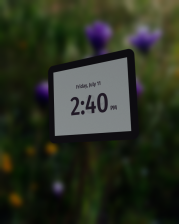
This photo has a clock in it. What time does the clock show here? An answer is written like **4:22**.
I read **2:40**
